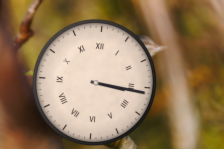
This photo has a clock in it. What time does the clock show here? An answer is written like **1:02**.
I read **3:16**
